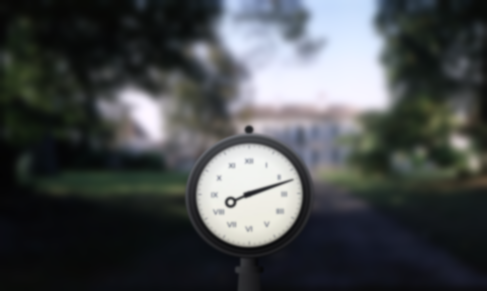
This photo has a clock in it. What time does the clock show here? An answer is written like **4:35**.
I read **8:12**
